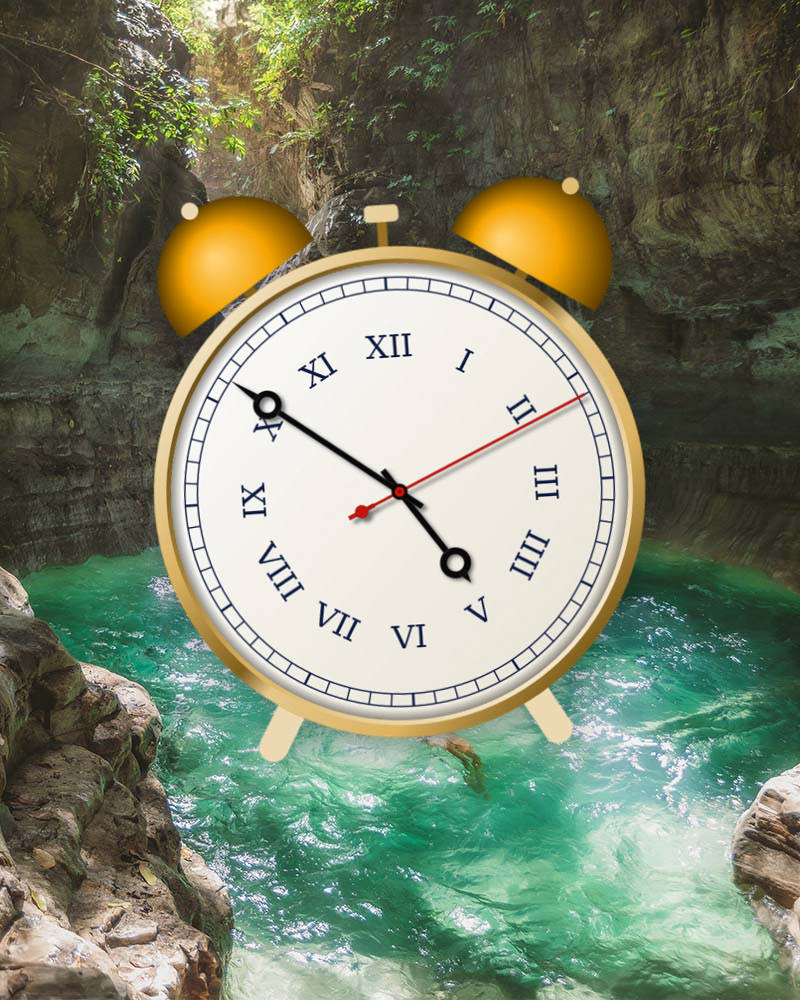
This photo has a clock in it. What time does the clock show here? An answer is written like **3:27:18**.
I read **4:51:11**
